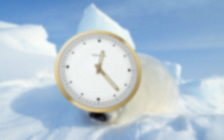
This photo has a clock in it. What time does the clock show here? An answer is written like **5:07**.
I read **12:23**
